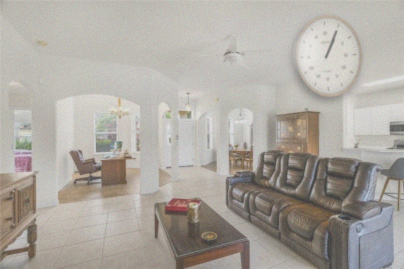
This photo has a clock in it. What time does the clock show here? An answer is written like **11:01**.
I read **1:05**
